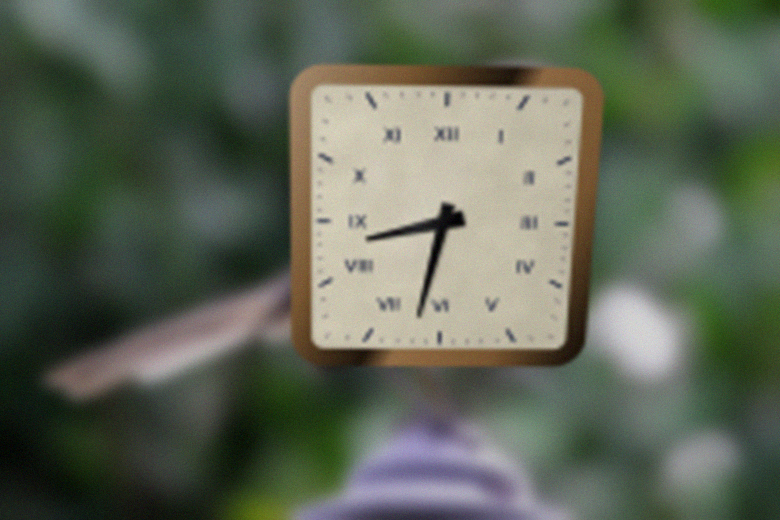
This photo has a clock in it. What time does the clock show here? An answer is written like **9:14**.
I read **8:32**
